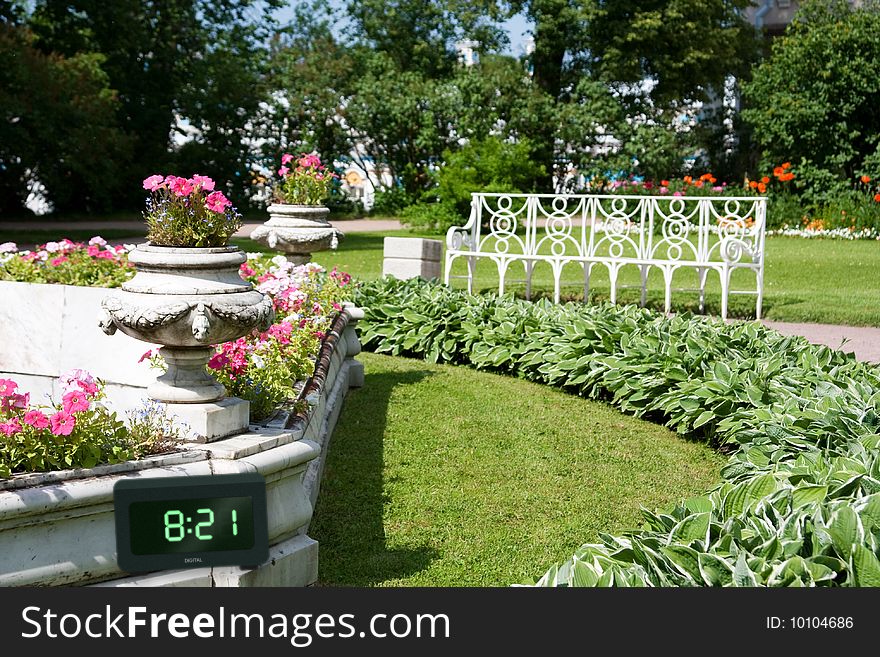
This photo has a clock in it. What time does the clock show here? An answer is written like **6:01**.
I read **8:21**
